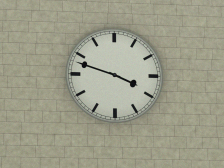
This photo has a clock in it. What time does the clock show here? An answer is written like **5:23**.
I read **3:48**
